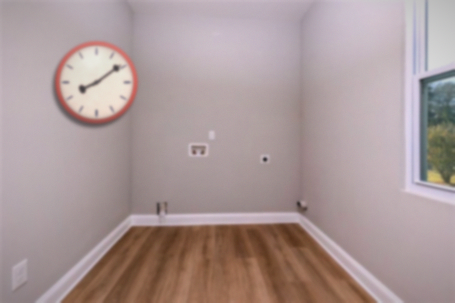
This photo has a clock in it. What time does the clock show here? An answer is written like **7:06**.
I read **8:09**
